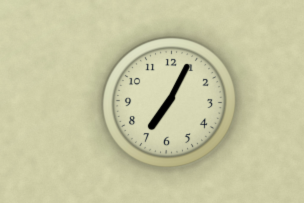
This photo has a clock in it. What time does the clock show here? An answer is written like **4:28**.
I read **7:04**
